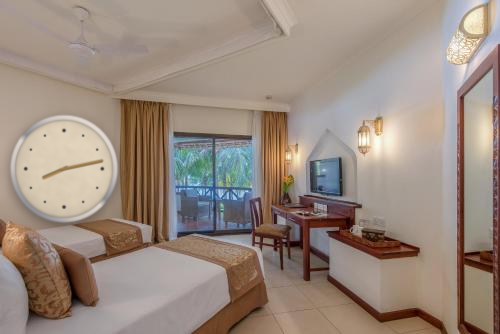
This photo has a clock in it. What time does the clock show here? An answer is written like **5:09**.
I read **8:13**
